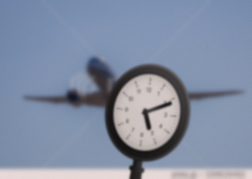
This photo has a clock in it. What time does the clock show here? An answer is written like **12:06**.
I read **5:11**
